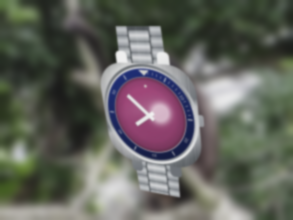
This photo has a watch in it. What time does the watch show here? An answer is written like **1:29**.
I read **7:52**
